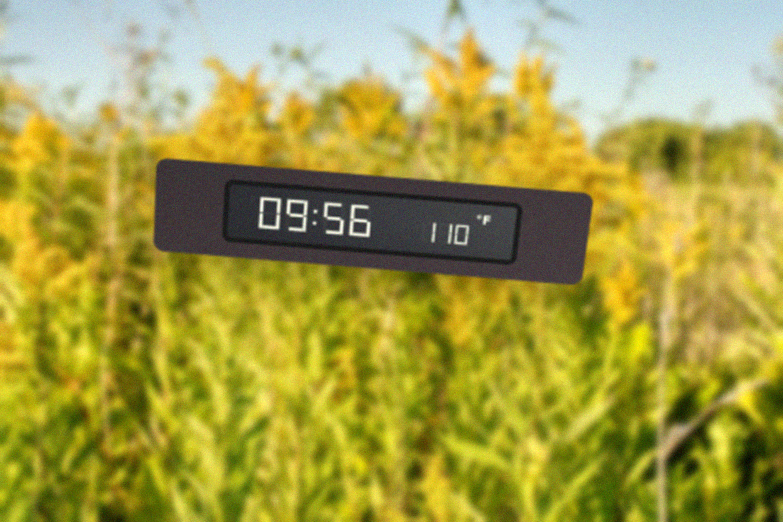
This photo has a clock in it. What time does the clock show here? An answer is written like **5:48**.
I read **9:56**
